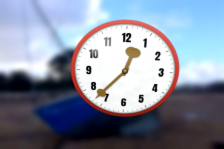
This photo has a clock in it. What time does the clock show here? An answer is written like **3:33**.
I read **12:37**
